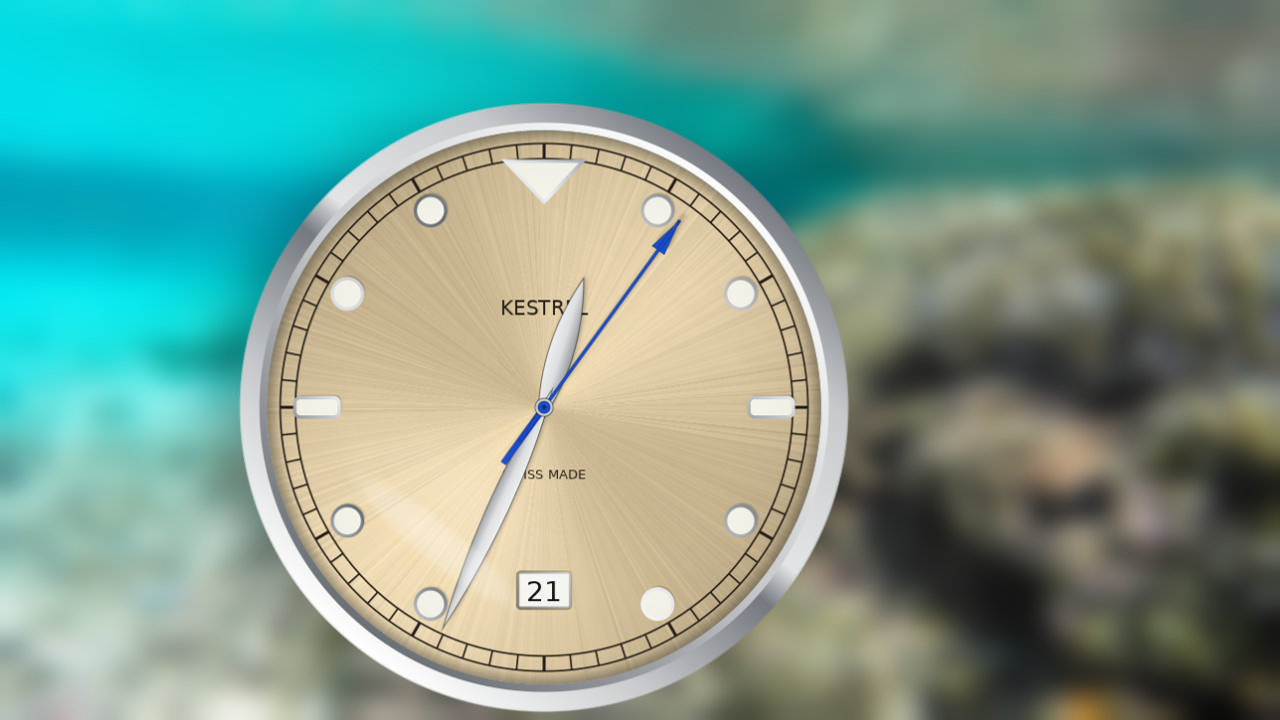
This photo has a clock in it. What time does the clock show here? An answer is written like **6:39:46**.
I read **12:34:06**
